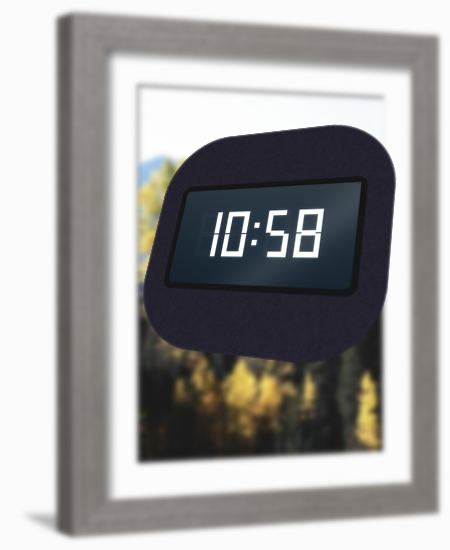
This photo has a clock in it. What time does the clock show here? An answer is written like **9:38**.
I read **10:58**
